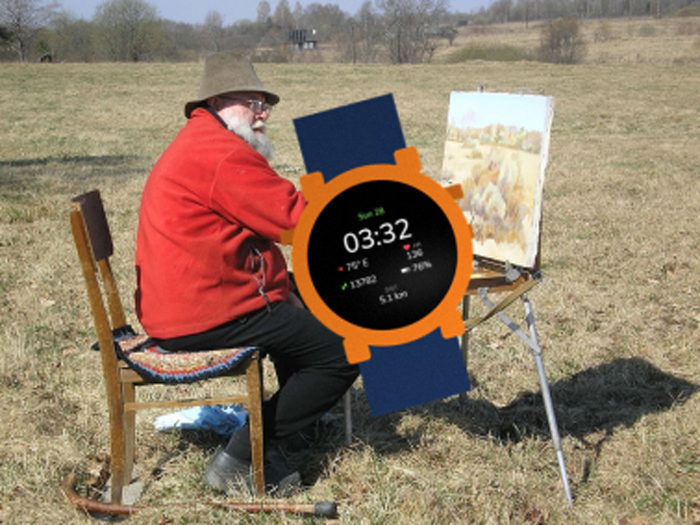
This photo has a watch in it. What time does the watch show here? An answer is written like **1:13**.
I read **3:32**
